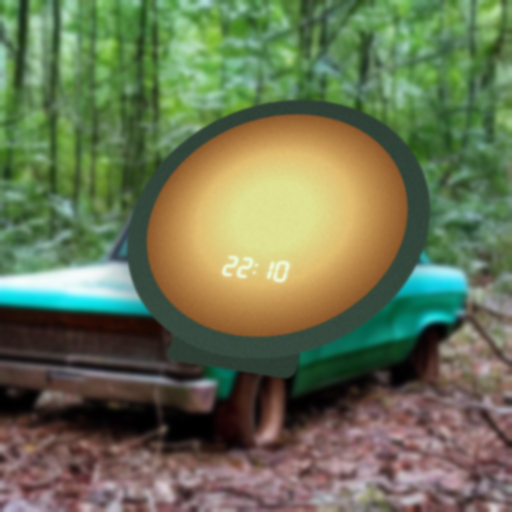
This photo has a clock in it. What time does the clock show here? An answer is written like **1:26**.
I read **22:10**
